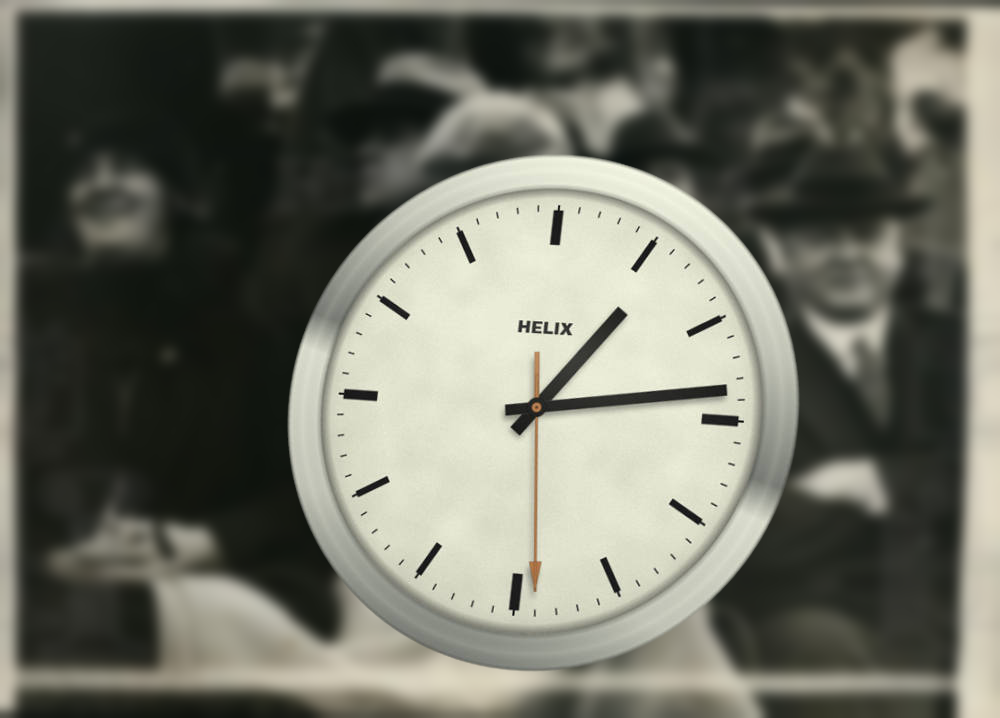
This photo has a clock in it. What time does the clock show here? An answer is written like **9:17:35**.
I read **1:13:29**
